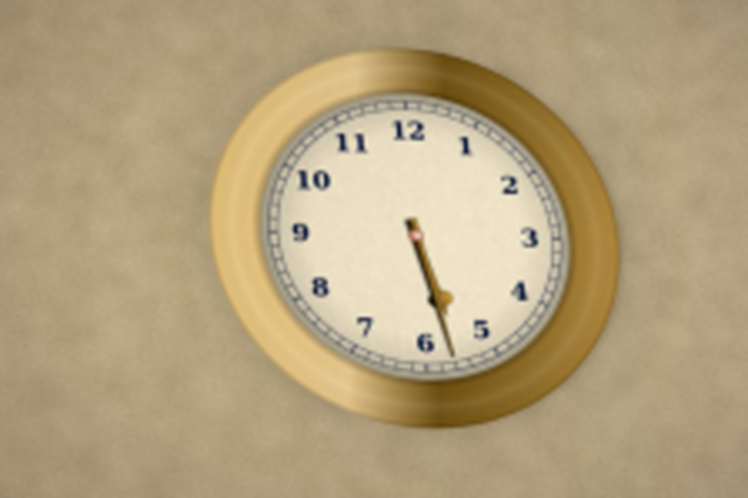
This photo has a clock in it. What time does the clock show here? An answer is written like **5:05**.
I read **5:28**
